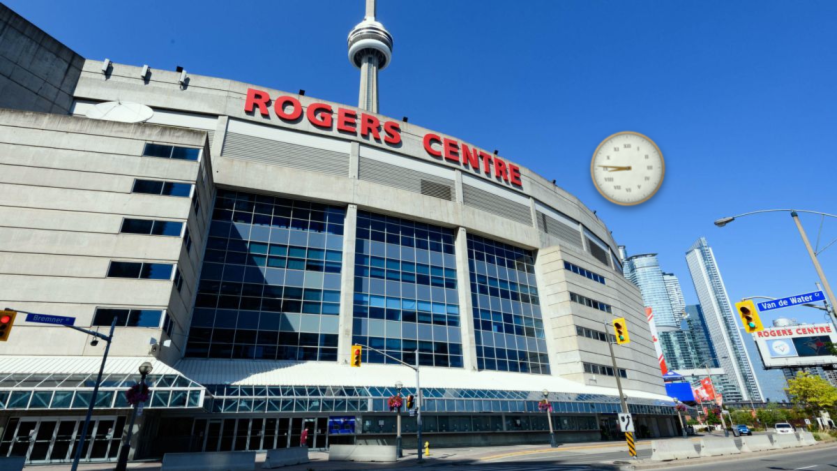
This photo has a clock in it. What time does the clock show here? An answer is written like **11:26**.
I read **8:46**
